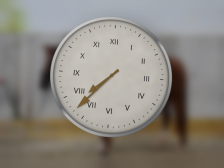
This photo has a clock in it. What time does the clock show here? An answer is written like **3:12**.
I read **7:37**
